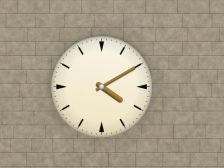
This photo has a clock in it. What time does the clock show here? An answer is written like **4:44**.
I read **4:10**
